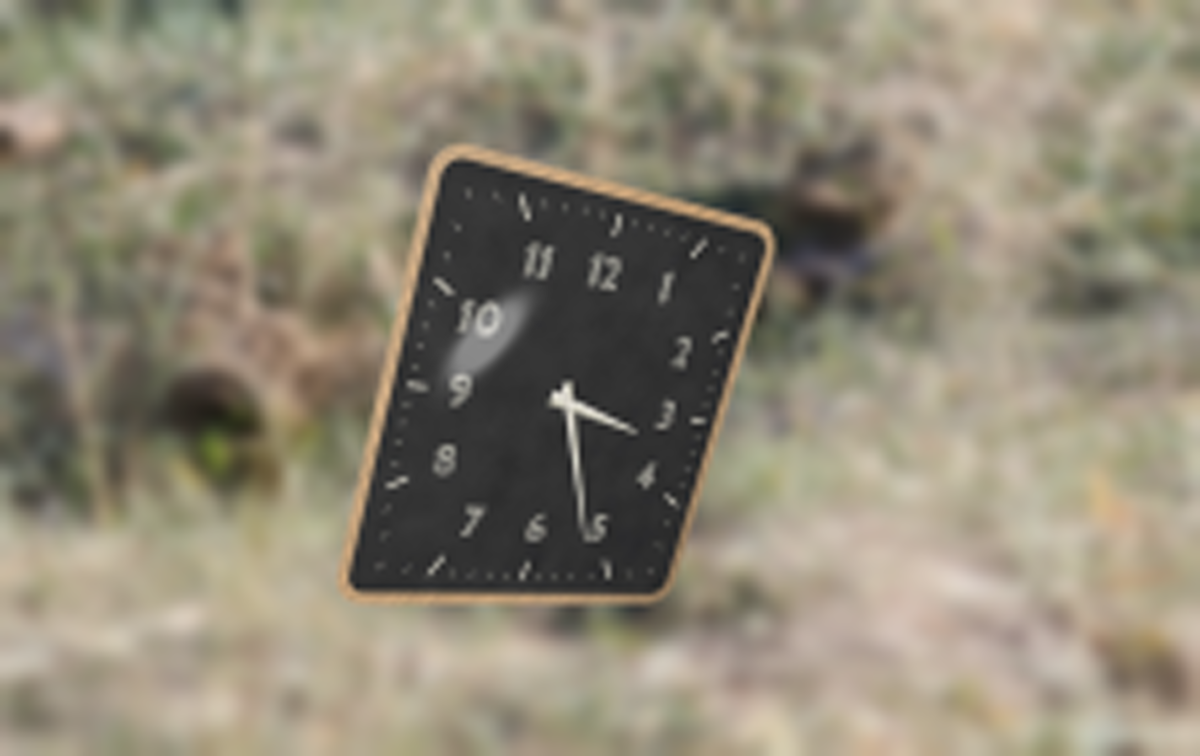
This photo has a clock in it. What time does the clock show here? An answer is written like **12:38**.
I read **3:26**
